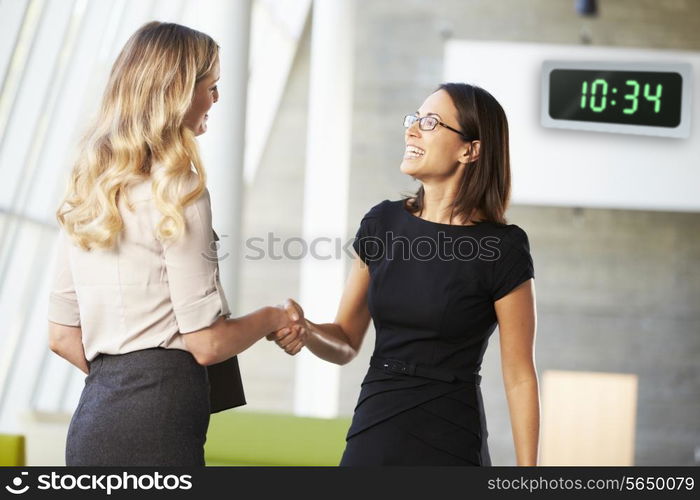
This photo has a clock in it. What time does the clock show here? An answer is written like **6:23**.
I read **10:34**
